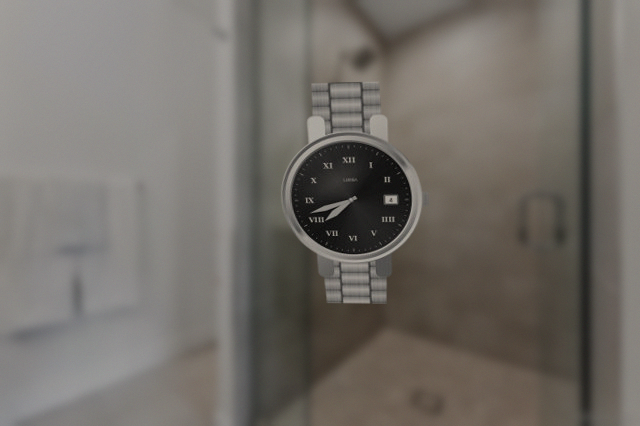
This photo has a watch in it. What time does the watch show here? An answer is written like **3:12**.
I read **7:42**
